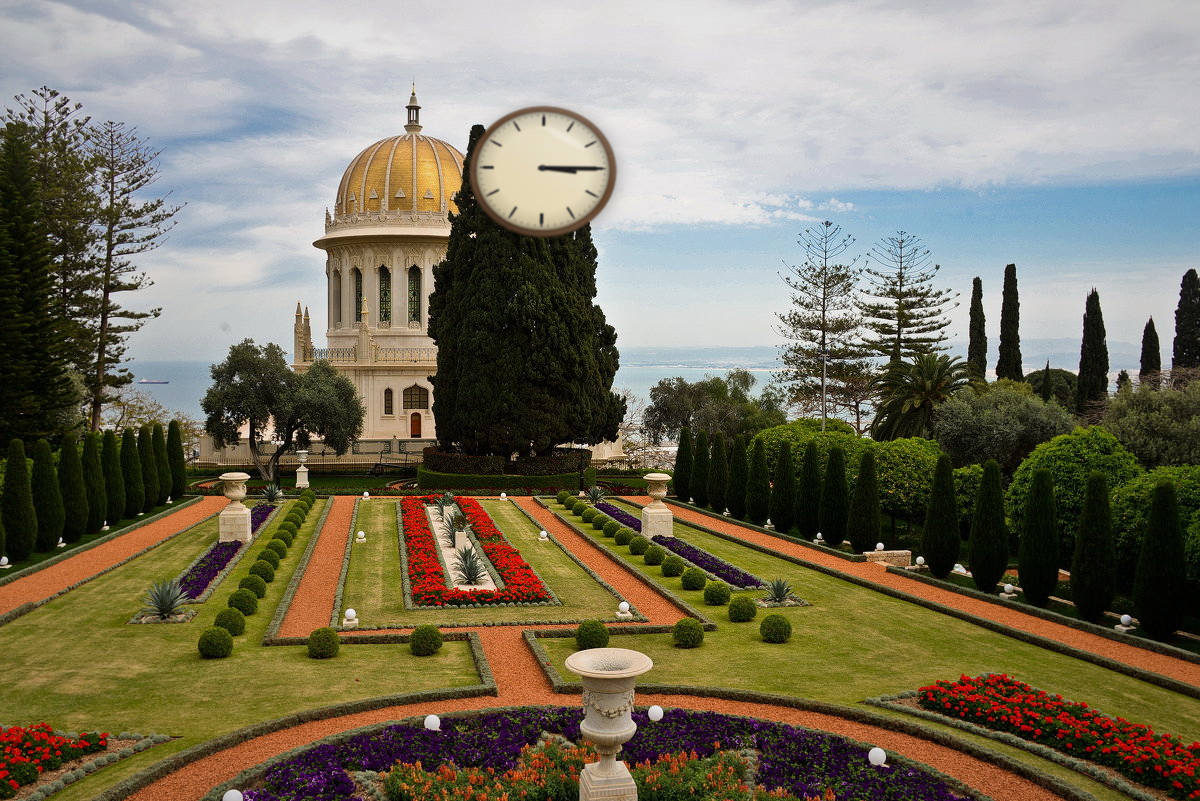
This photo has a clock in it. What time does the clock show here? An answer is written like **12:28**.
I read **3:15**
